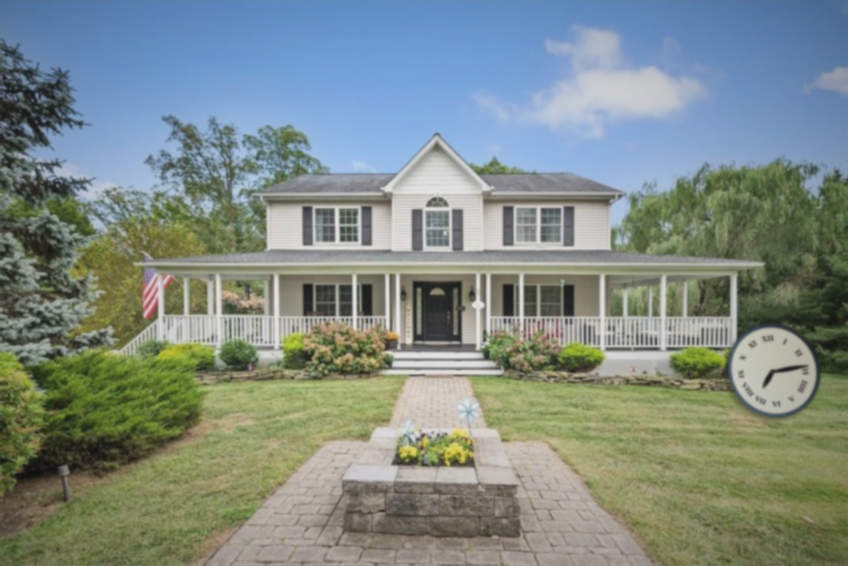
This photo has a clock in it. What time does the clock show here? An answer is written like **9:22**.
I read **7:14**
